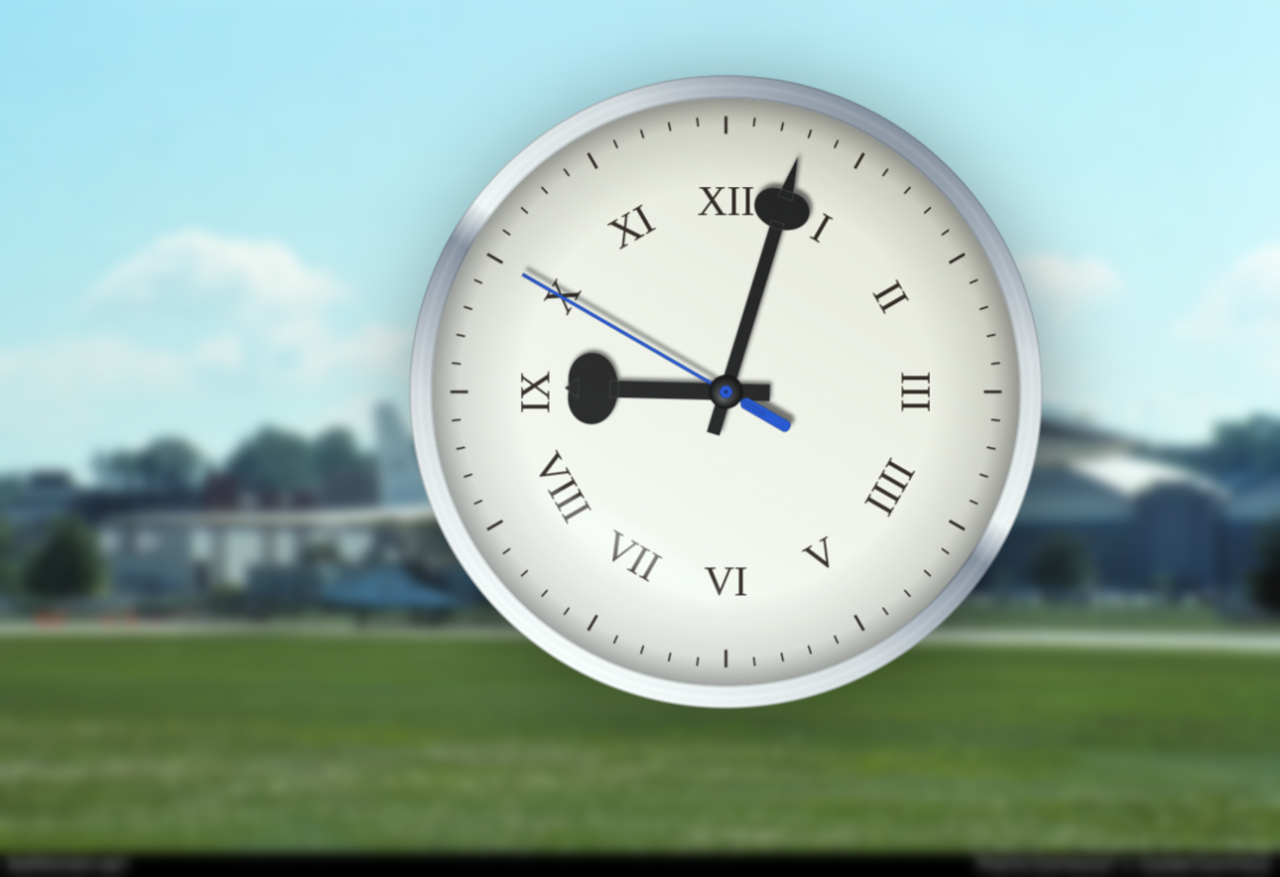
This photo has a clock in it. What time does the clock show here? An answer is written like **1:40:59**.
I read **9:02:50**
